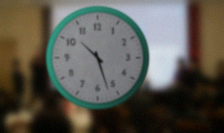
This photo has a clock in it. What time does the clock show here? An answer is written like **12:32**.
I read **10:27**
